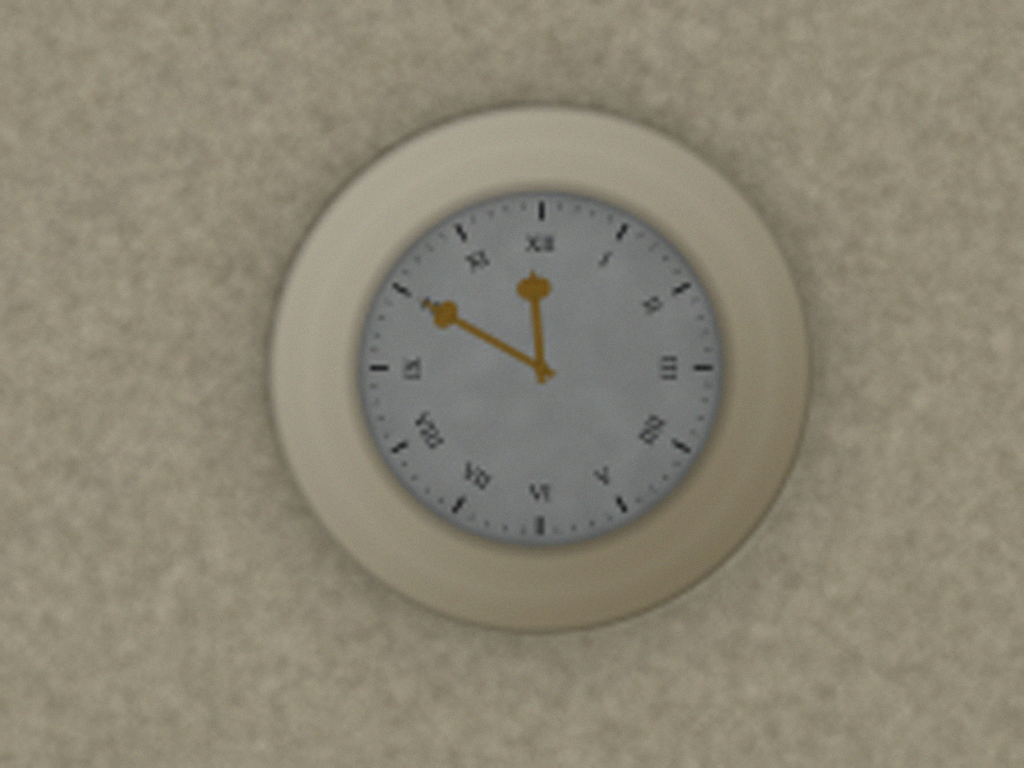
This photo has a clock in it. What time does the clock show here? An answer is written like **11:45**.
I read **11:50**
